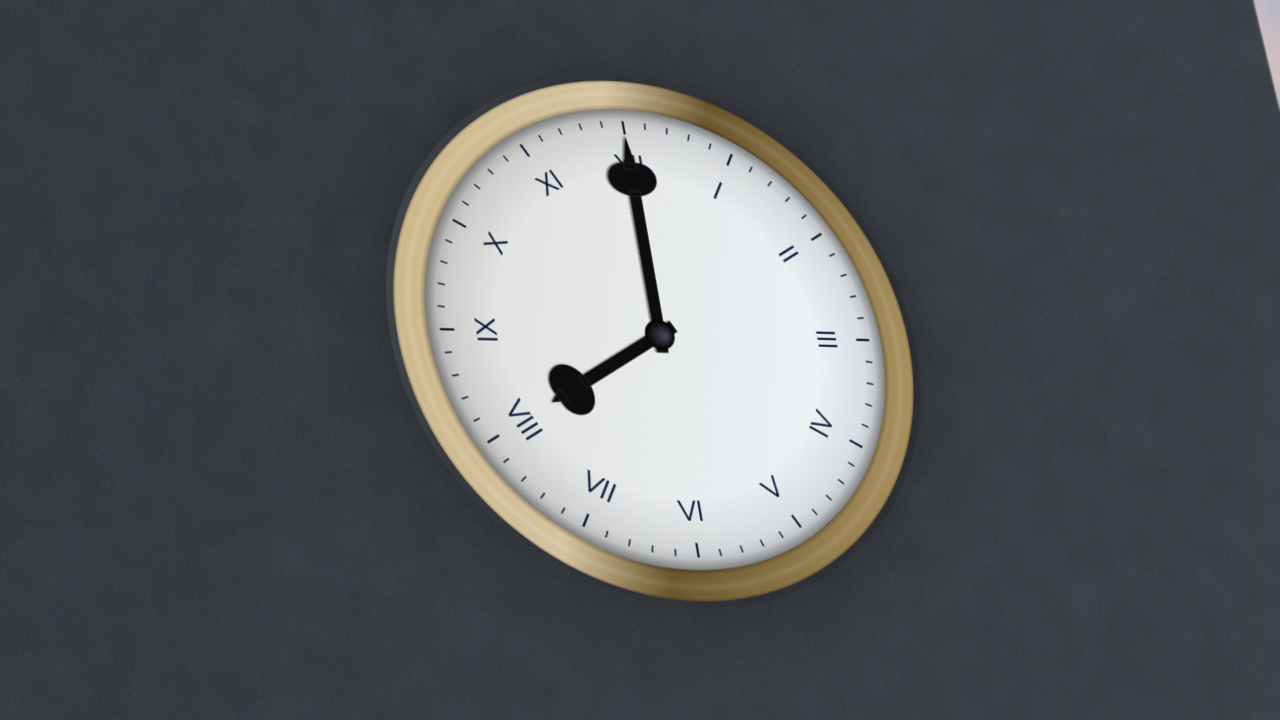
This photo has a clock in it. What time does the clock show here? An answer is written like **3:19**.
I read **8:00**
